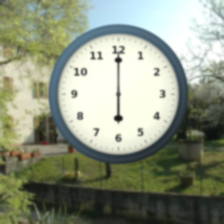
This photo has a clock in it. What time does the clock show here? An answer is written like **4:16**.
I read **6:00**
